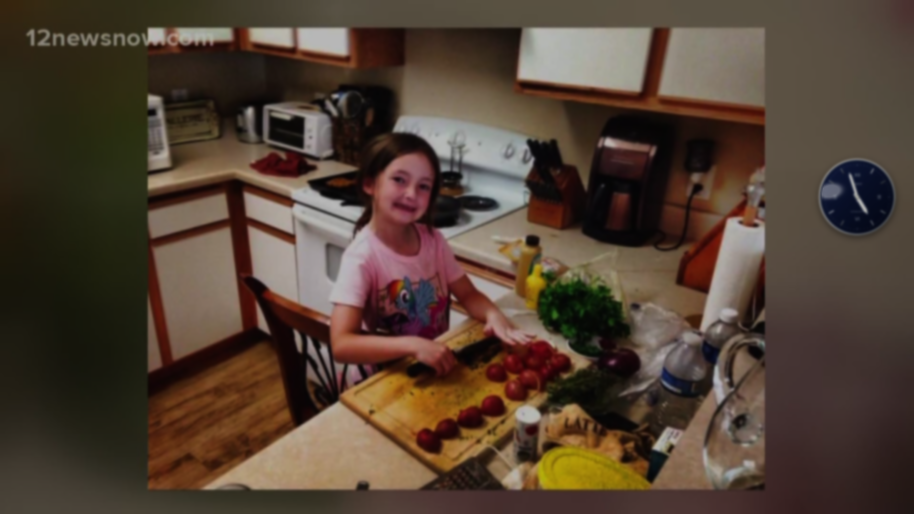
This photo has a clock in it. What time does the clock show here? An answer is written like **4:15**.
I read **4:57**
